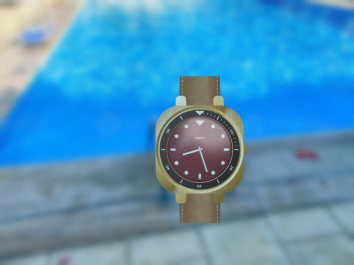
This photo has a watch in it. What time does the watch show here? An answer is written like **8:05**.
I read **8:27**
